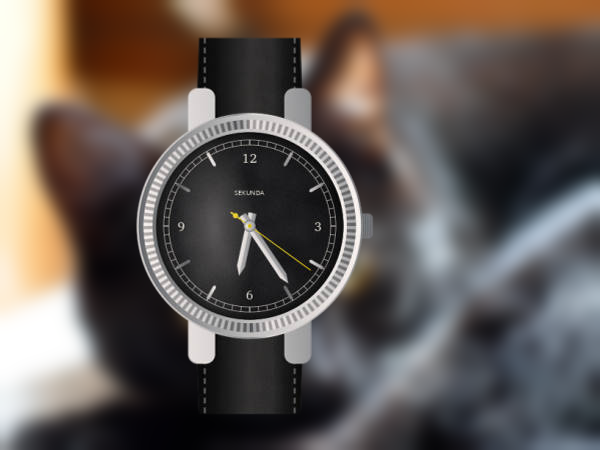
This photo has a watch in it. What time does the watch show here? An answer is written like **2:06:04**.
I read **6:24:21**
